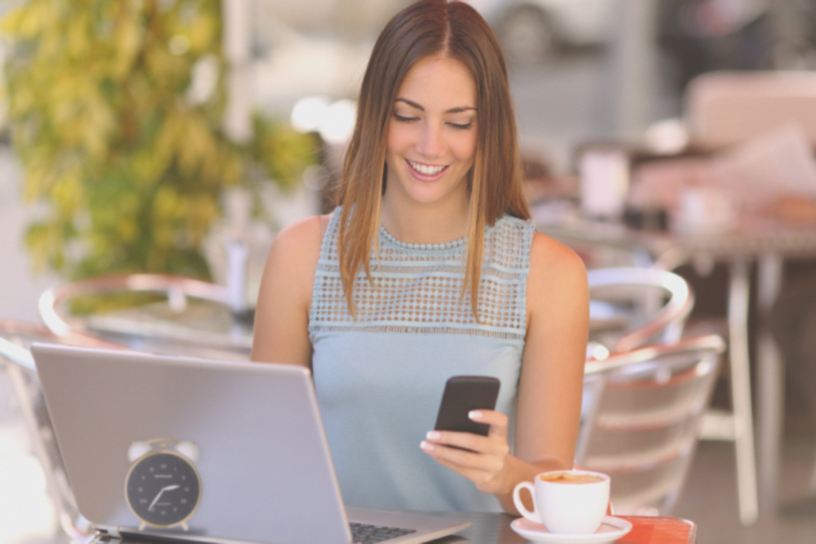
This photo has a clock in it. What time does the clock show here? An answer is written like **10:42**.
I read **2:36**
